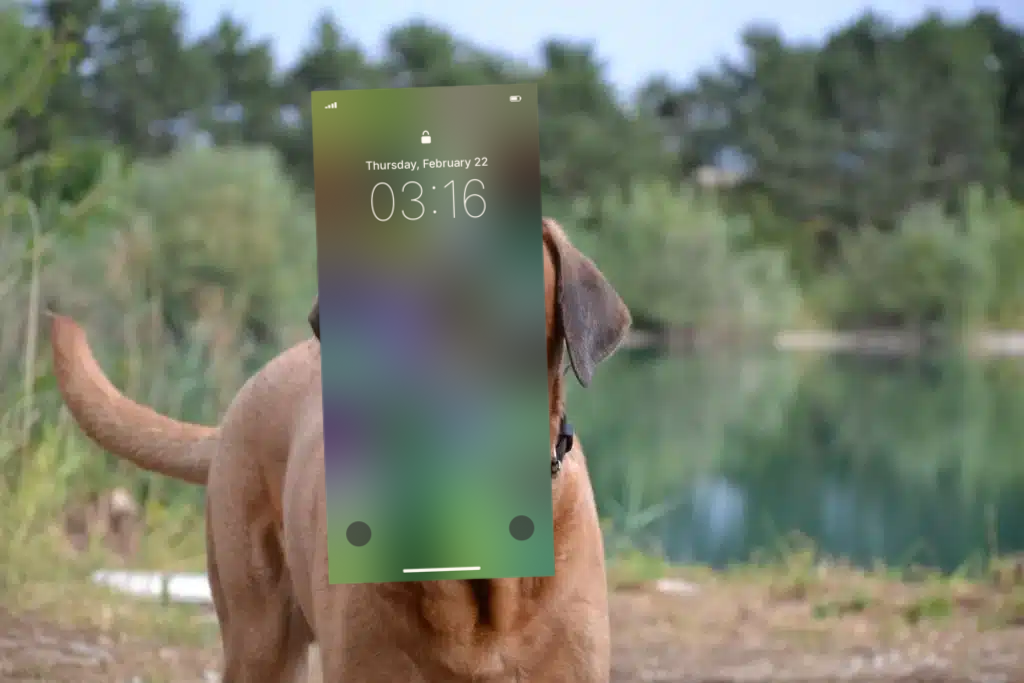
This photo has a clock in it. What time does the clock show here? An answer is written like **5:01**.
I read **3:16**
